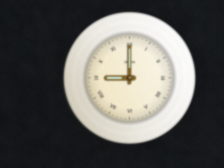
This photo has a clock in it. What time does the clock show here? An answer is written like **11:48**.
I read **9:00**
